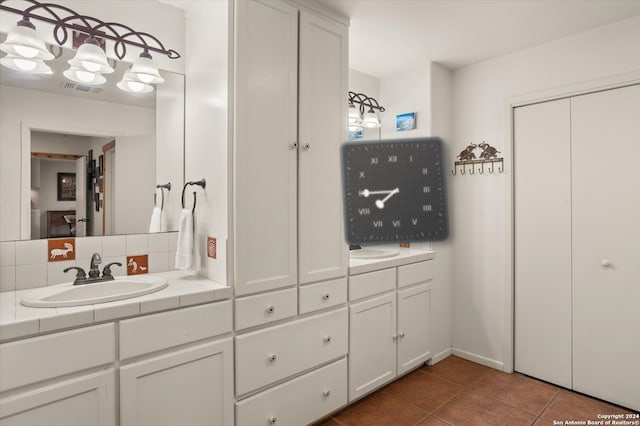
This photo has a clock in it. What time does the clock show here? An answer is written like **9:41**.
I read **7:45**
